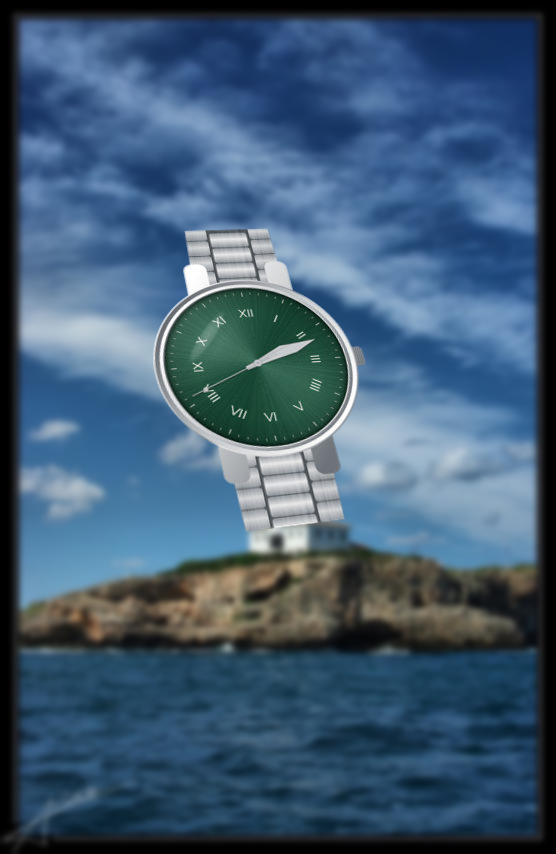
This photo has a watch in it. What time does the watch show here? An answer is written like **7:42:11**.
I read **2:11:41**
